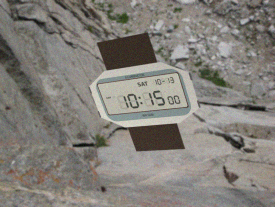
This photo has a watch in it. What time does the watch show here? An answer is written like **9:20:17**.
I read **10:15:00**
